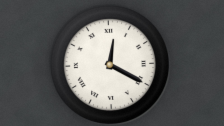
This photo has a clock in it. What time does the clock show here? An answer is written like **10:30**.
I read **12:20**
